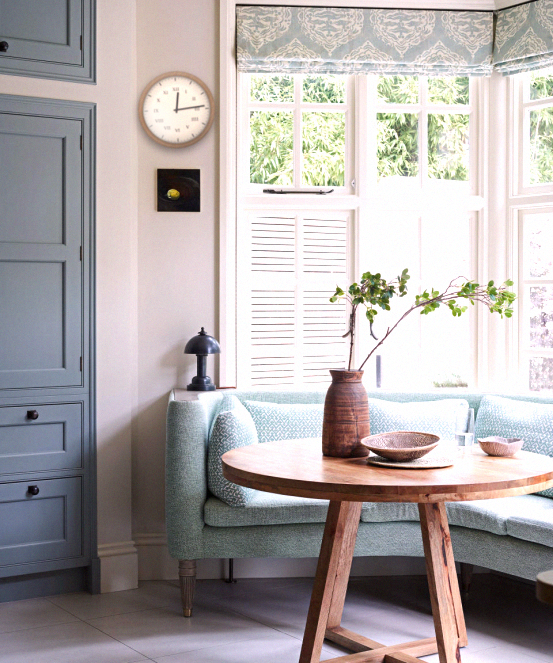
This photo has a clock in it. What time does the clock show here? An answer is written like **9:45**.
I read **12:14**
